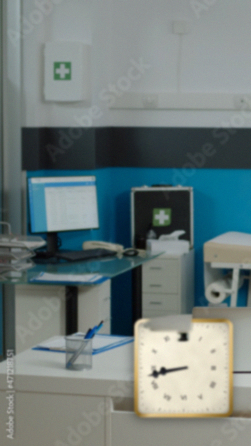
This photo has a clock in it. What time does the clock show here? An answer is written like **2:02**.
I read **8:43**
